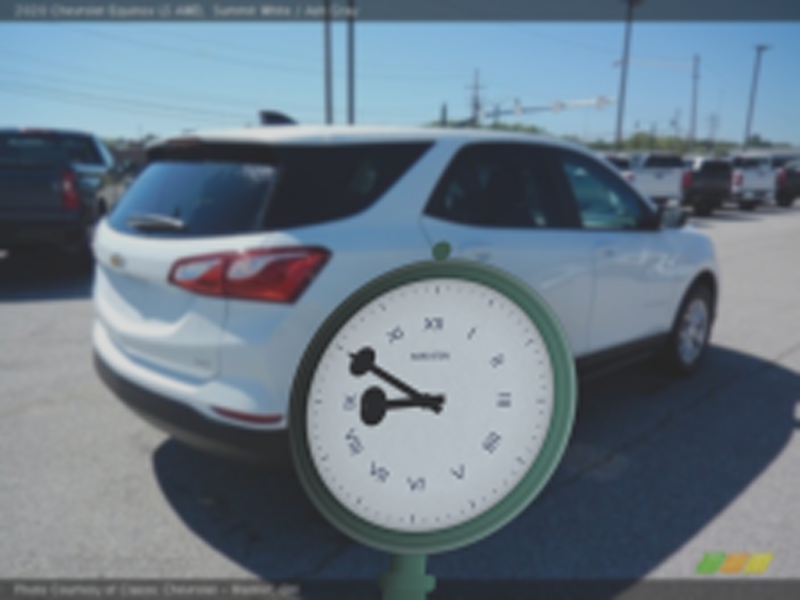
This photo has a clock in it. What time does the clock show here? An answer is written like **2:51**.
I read **8:50**
